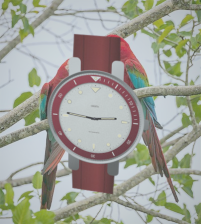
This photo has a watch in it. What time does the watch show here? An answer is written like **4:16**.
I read **2:46**
